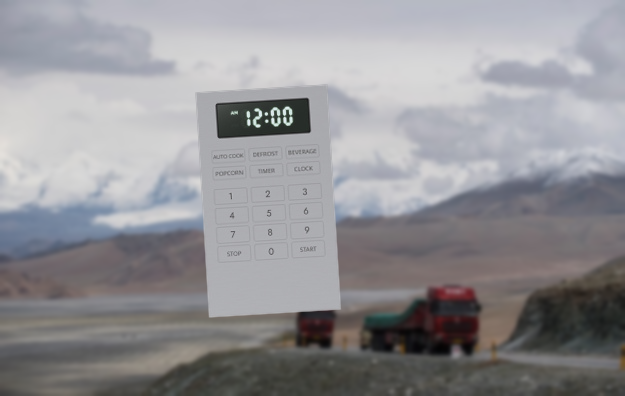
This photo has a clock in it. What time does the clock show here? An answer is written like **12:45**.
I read **12:00**
